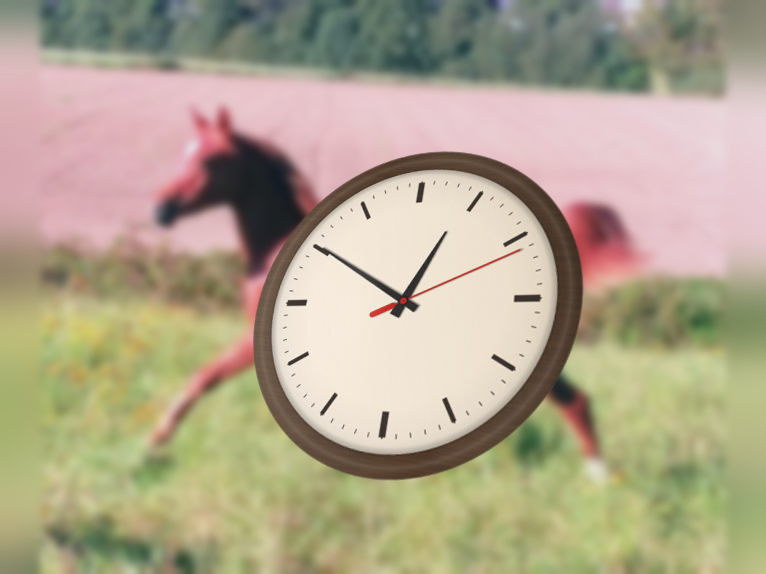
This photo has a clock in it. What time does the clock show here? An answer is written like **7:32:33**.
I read **12:50:11**
